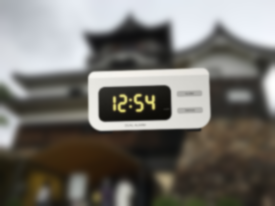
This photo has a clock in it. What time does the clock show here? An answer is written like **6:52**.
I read **12:54**
